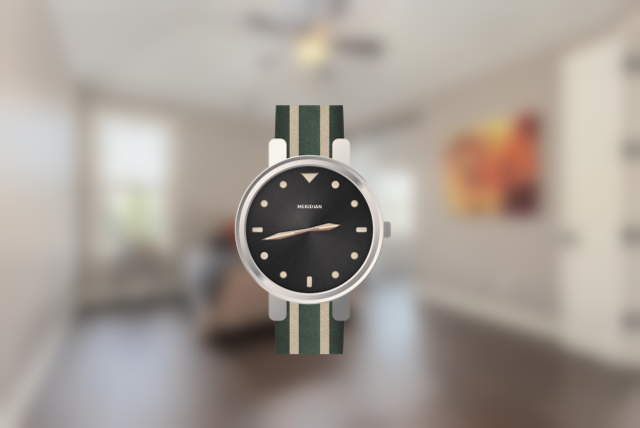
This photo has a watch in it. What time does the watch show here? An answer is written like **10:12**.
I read **2:43**
